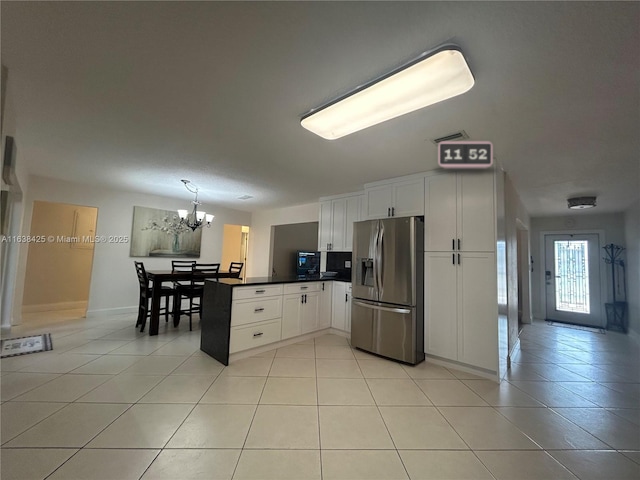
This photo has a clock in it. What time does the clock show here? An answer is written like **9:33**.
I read **11:52**
